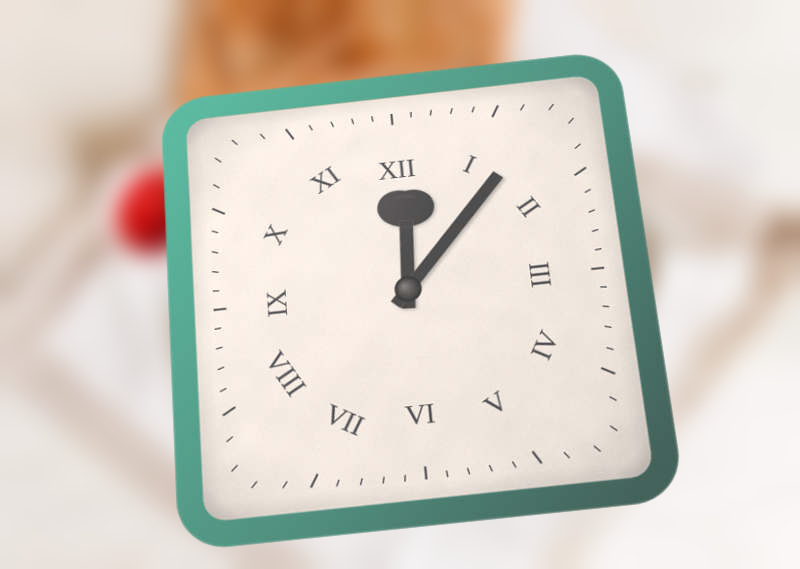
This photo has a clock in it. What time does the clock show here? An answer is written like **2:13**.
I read **12:07**
